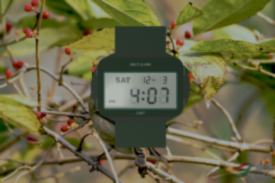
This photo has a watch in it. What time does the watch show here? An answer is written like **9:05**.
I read **4:07**
